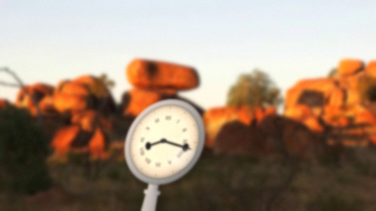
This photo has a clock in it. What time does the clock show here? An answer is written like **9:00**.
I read **8:17**
